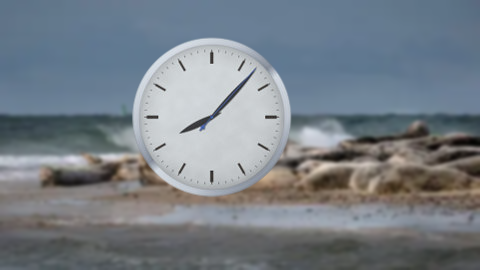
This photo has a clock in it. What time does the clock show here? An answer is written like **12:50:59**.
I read **8:07:07**
